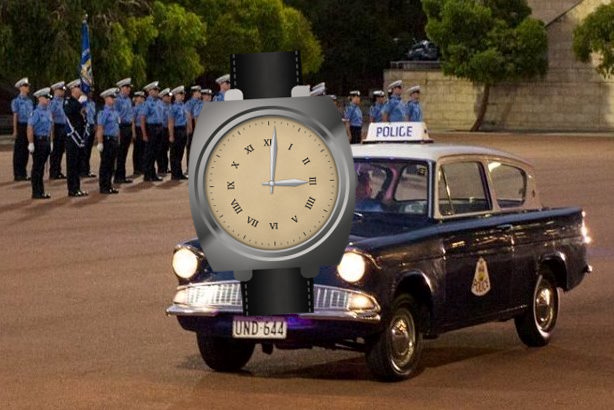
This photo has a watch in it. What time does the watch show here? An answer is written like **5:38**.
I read **3:01**
